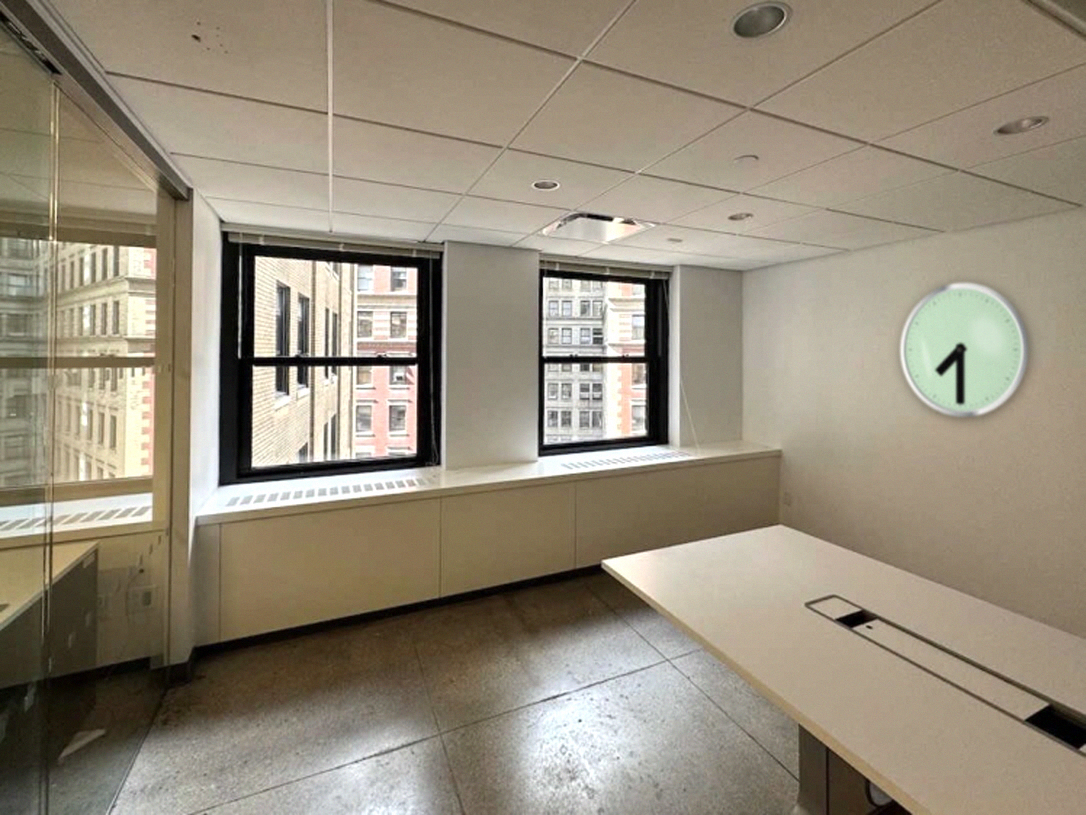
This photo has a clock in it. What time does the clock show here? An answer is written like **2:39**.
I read **7:30**
